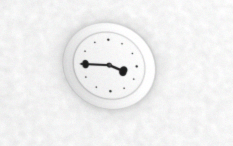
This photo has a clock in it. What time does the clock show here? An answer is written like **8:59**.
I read **3:45**
